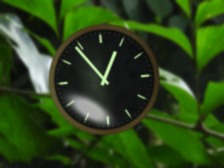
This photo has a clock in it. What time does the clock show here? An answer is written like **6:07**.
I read **12:54**
